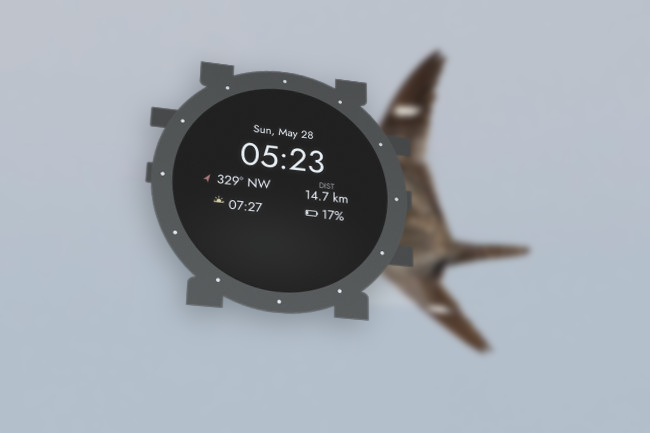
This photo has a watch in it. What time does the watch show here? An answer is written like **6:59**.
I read **5:23**
